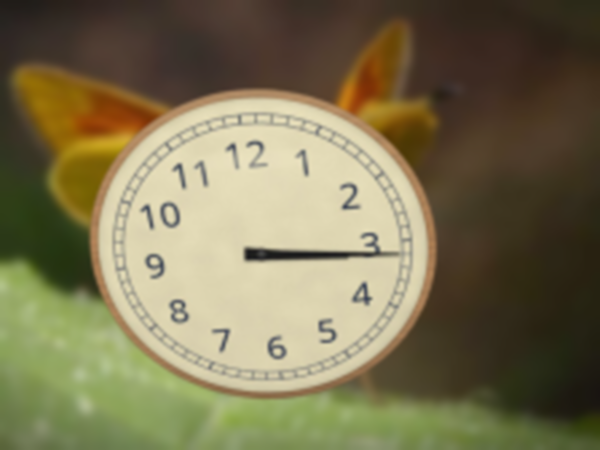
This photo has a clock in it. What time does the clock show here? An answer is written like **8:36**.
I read **3:16**
